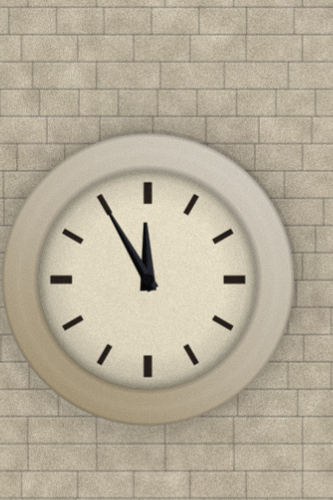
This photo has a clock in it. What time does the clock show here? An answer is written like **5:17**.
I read **11:55**
